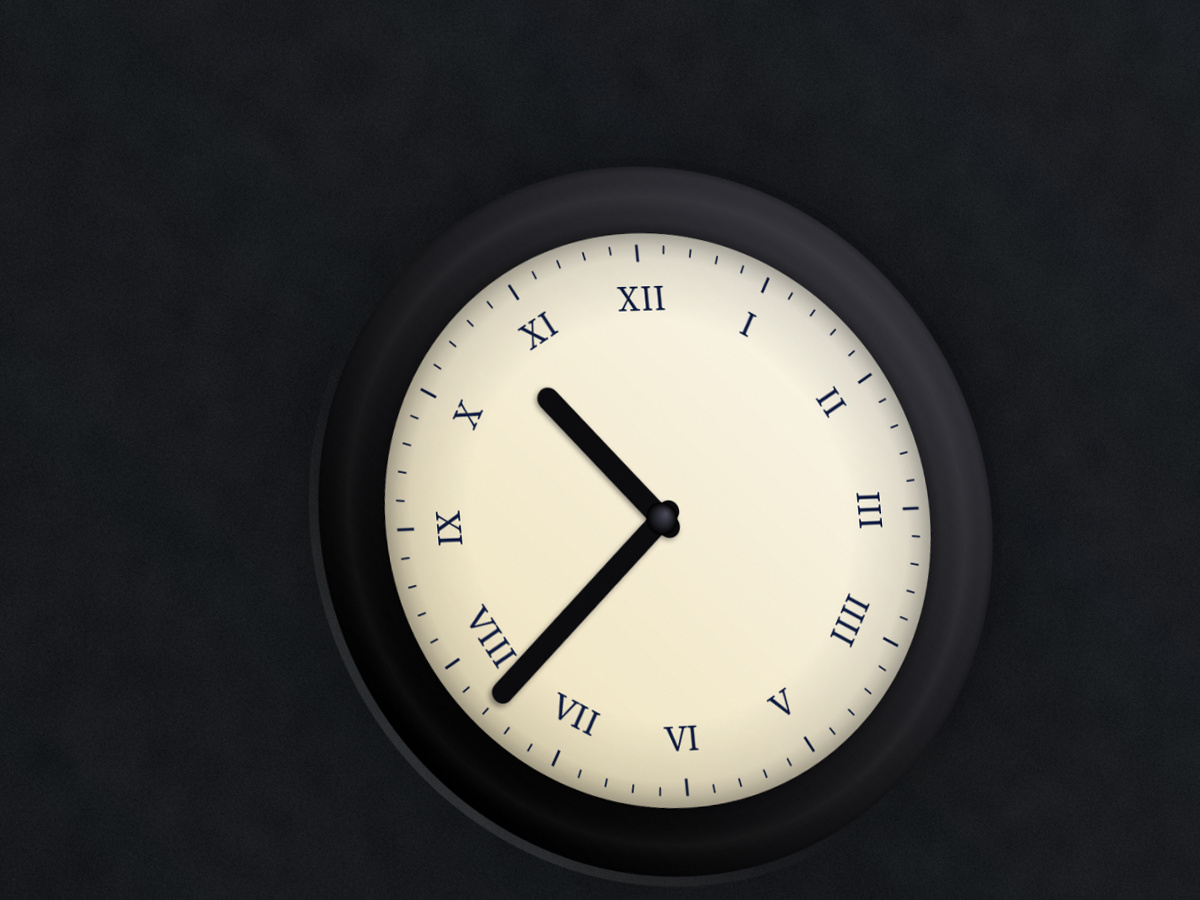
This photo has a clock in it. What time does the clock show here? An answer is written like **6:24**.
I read **10:38**
